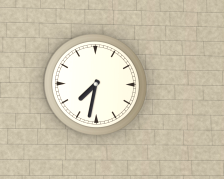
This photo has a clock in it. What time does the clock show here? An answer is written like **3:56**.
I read **7:32**
